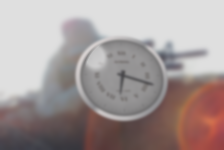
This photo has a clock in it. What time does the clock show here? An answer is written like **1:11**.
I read **6:18**
